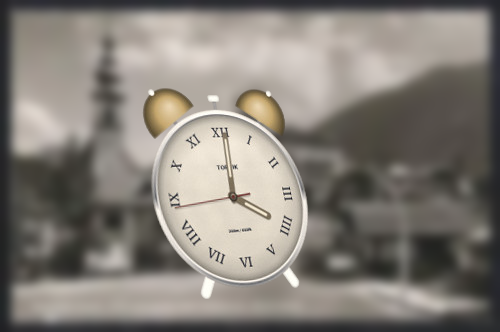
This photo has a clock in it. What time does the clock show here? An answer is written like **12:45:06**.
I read **4:00:44**
